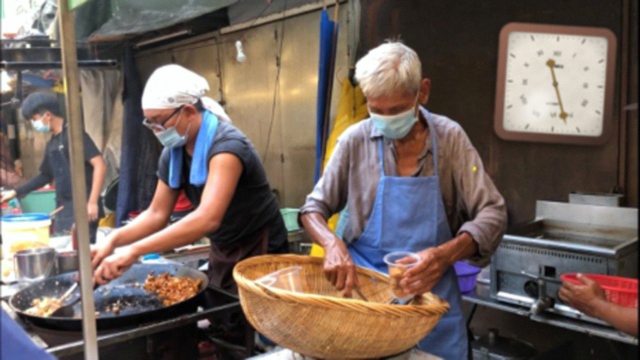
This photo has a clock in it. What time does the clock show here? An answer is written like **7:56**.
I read **11:27**
